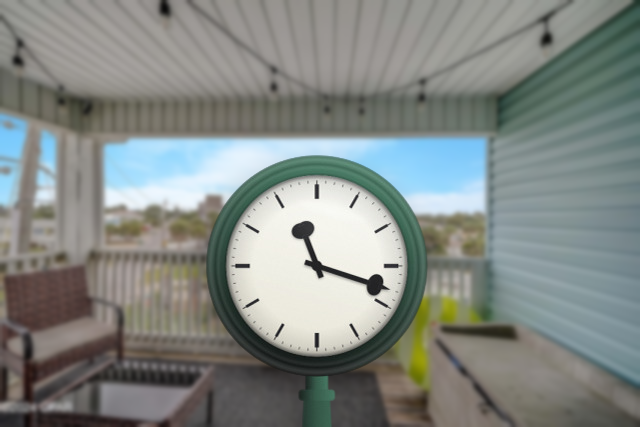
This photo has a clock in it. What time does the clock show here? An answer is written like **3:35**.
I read **11:18**
